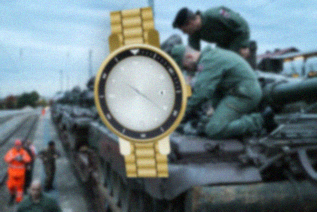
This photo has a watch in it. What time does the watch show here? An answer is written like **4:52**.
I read **10:21**
